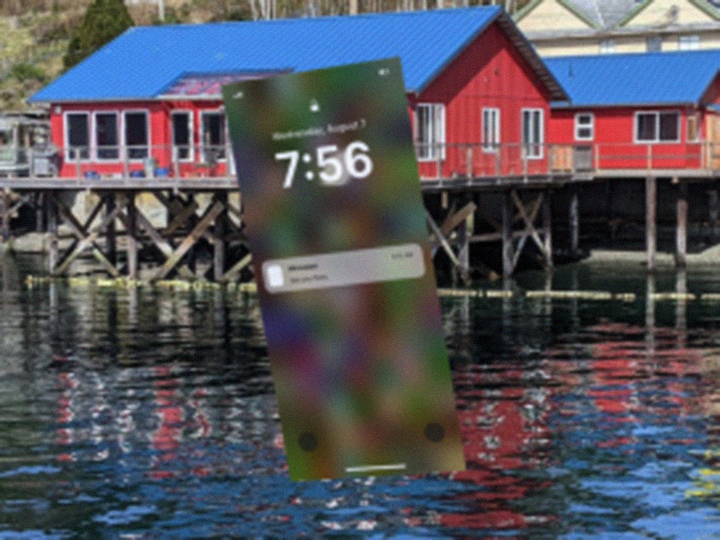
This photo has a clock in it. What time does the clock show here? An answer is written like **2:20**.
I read **7:56**
